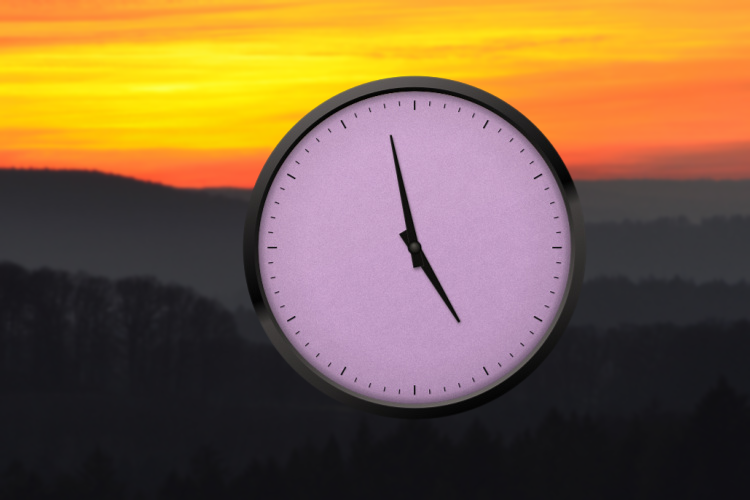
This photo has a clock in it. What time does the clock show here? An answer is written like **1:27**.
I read **4:58**
